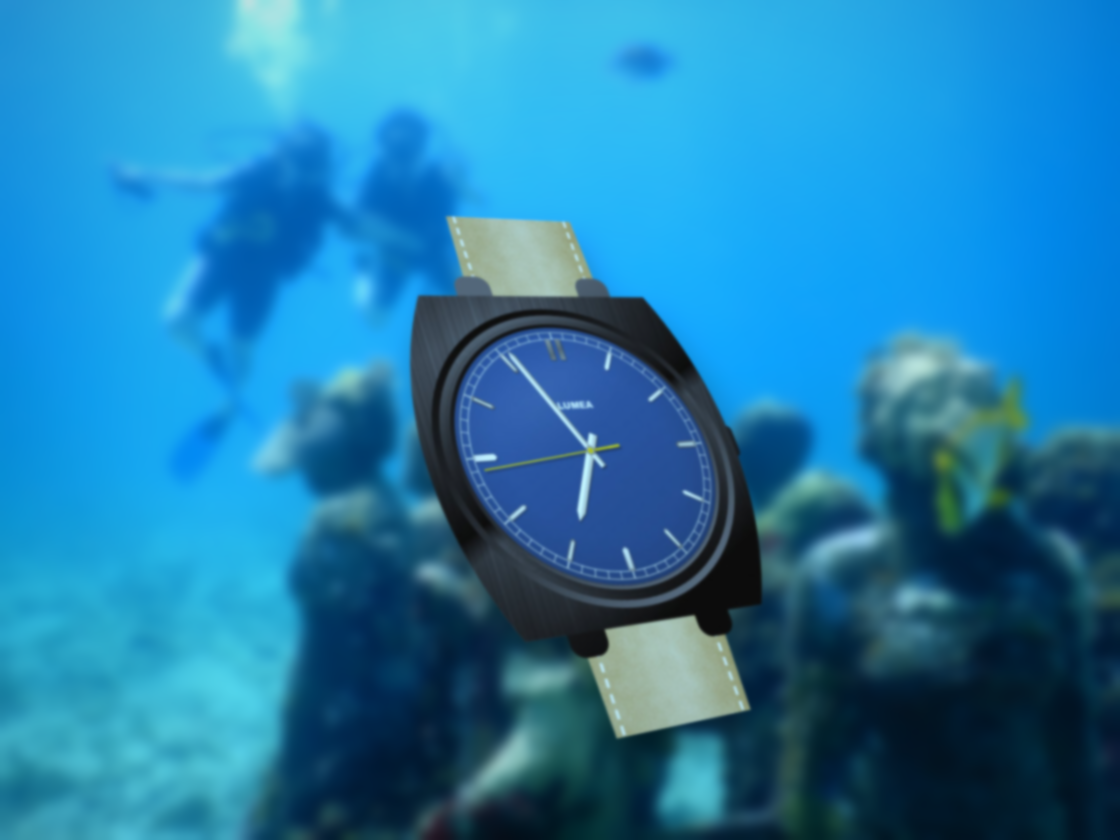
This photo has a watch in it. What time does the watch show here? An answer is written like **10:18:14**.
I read **6:55:44**
